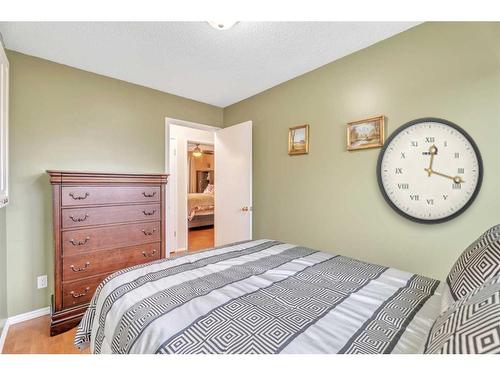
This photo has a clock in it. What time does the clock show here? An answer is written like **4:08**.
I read **12:18**
